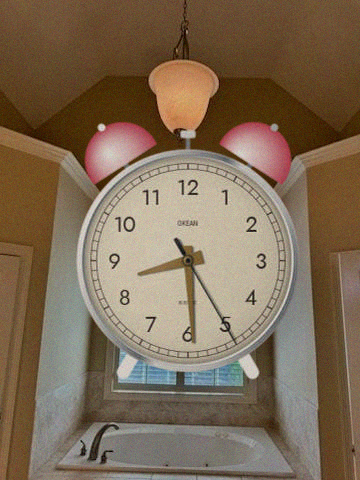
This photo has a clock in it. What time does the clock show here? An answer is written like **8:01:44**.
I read **8:29:25**
